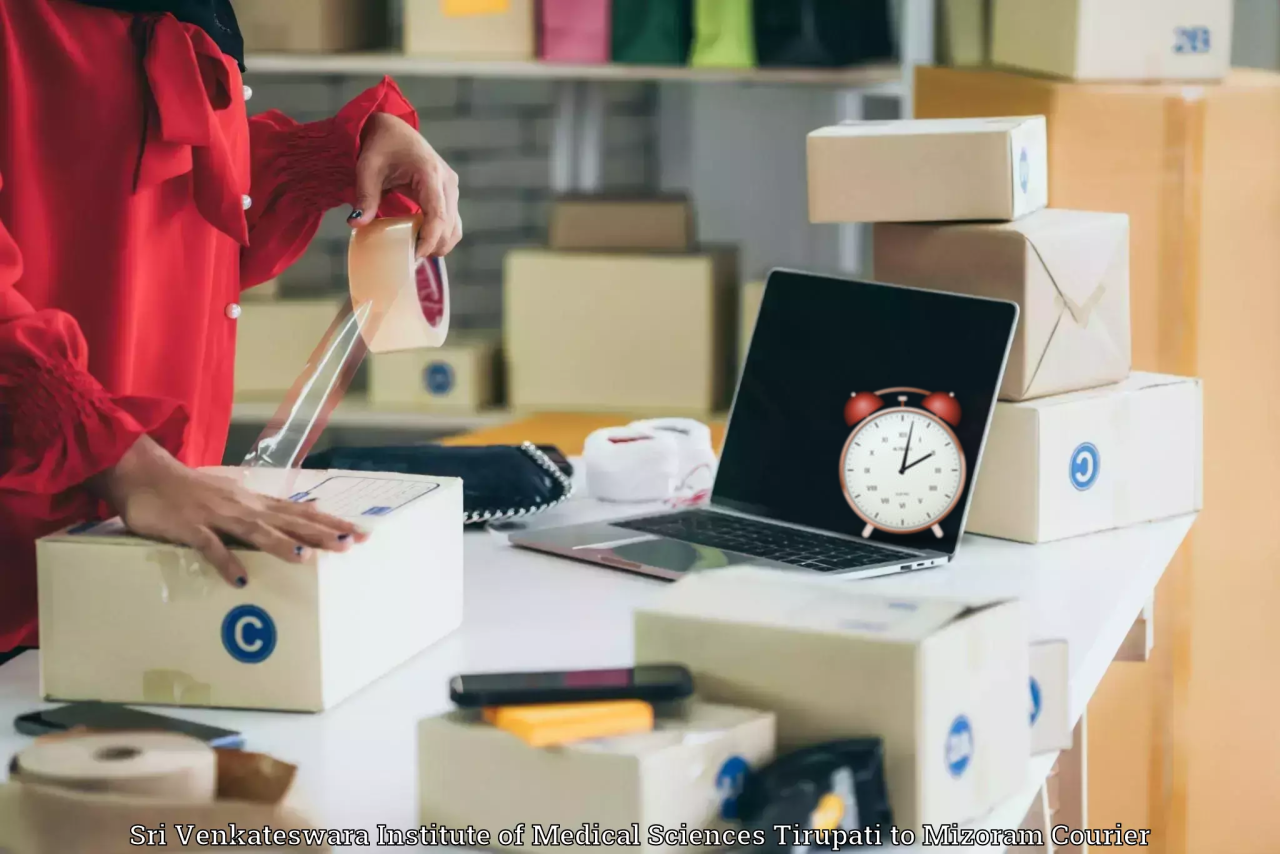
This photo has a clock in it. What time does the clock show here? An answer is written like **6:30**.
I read **2:02**
